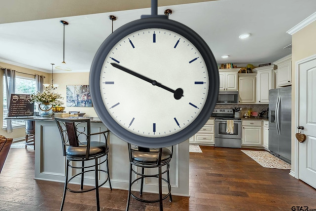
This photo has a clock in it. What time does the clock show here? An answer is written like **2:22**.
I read **3:49**
